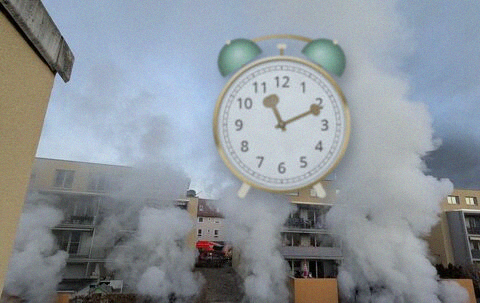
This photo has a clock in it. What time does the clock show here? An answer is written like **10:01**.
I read **11:11**
